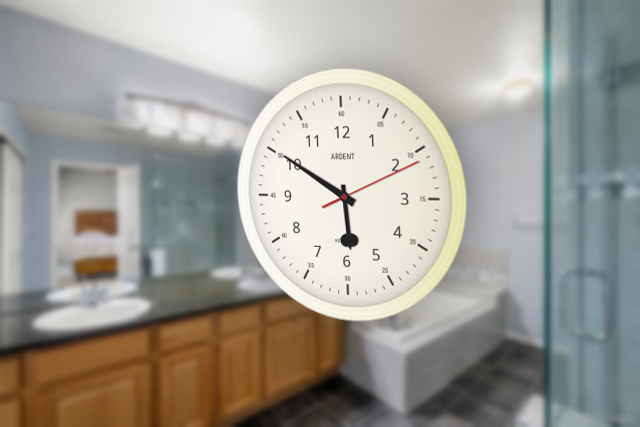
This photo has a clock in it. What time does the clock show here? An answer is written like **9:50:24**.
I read **5:50:11**
